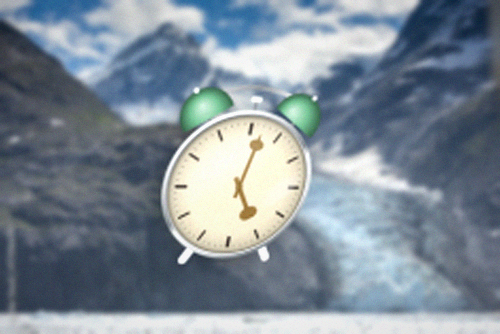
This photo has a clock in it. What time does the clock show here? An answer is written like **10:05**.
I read **5:02**
